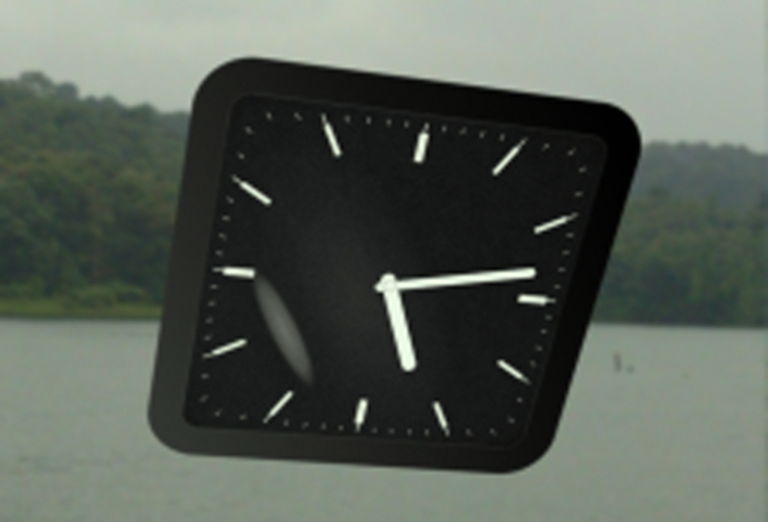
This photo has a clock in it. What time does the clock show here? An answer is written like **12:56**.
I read **5:13**
